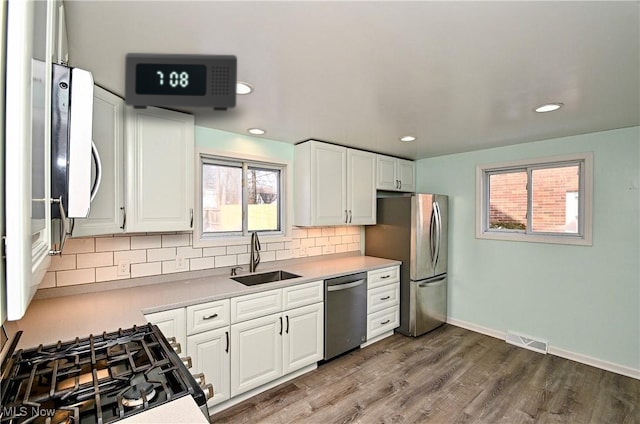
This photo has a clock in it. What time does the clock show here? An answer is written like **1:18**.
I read **7:08**
